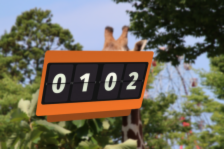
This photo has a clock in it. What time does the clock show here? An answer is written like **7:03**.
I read **1:02**
